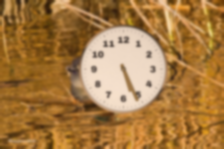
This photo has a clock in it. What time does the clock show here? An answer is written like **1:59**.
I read **5:26**
